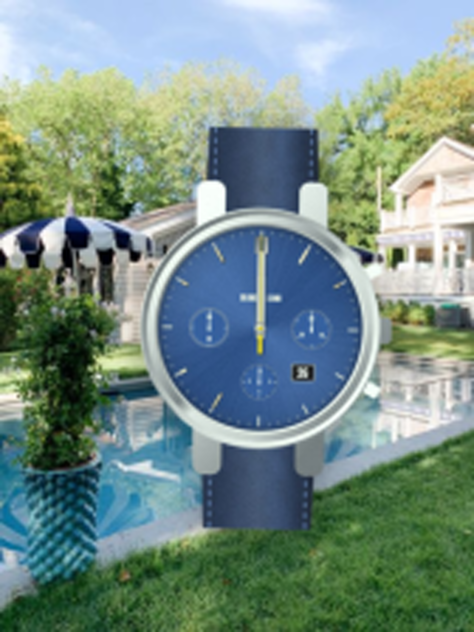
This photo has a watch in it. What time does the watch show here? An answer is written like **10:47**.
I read **12:00**
